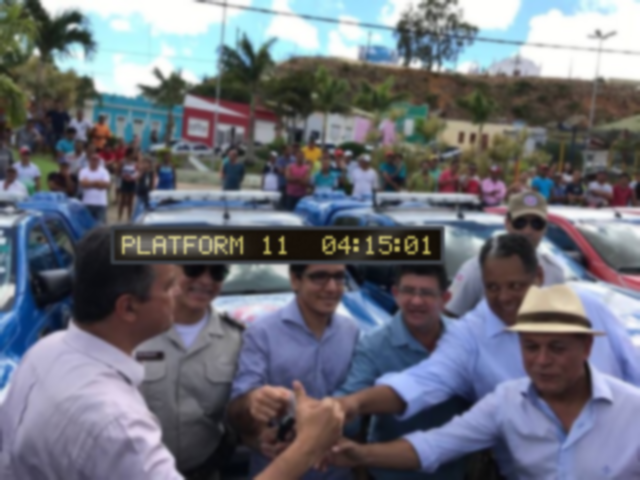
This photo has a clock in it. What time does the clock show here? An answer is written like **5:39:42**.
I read **4:15:01**
